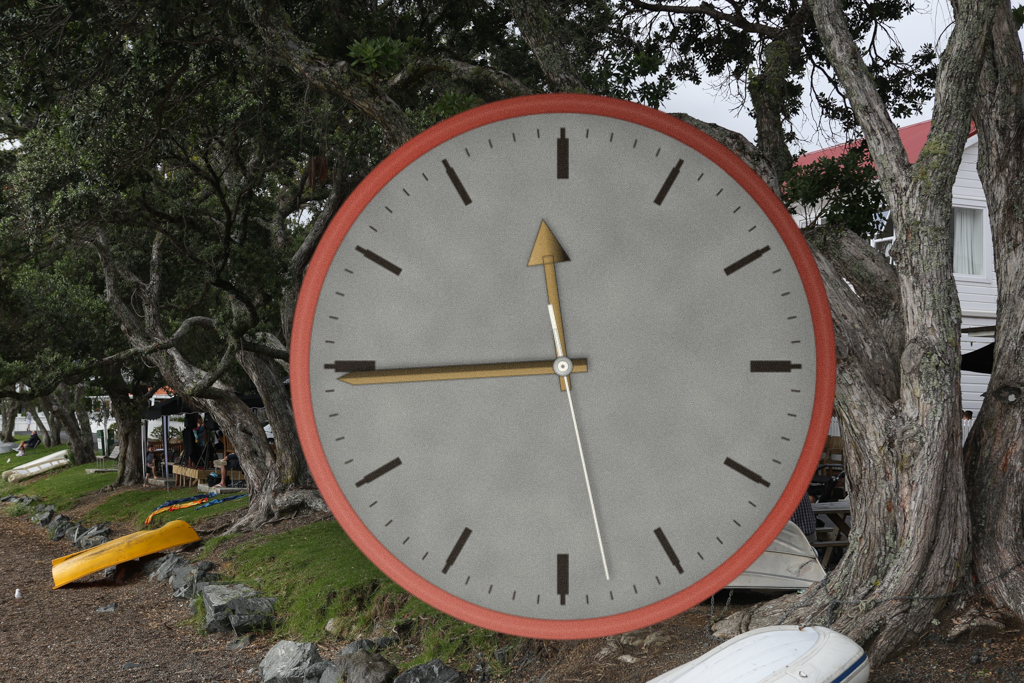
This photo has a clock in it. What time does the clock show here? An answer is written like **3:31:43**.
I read **11:44:28**
